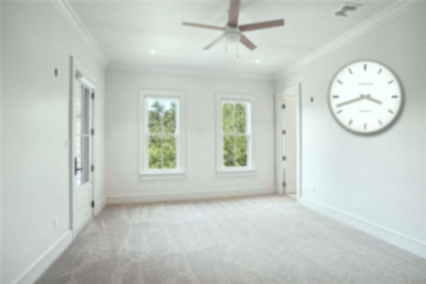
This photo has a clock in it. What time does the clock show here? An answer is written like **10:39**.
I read **3:42**
